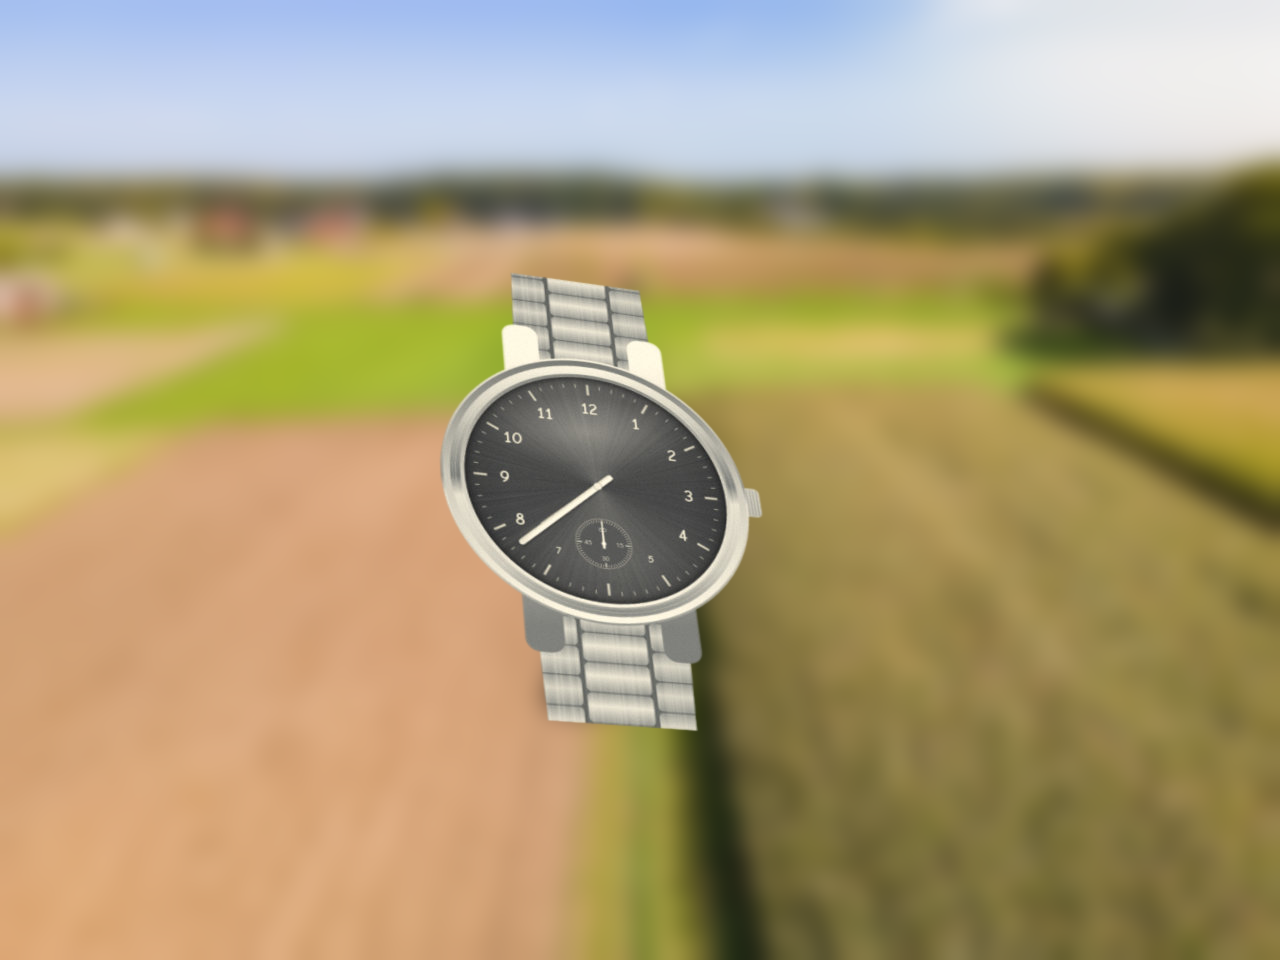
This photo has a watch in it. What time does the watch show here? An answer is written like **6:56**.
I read **7:38**
